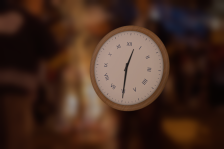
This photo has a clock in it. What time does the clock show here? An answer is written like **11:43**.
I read **12:30**
